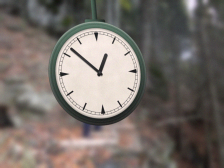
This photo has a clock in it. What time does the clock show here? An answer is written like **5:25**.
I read **12:52**
